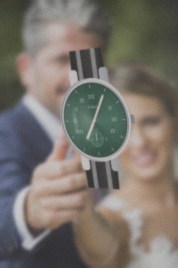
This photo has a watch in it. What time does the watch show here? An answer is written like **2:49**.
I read **7:05**
